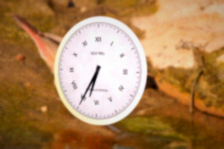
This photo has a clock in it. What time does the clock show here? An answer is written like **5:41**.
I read **6:35**
